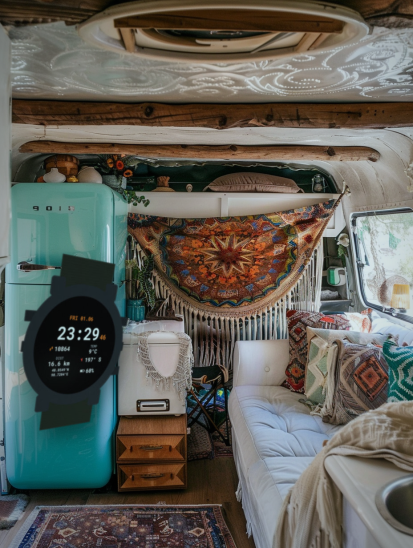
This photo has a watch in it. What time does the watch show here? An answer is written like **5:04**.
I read **23:29**
